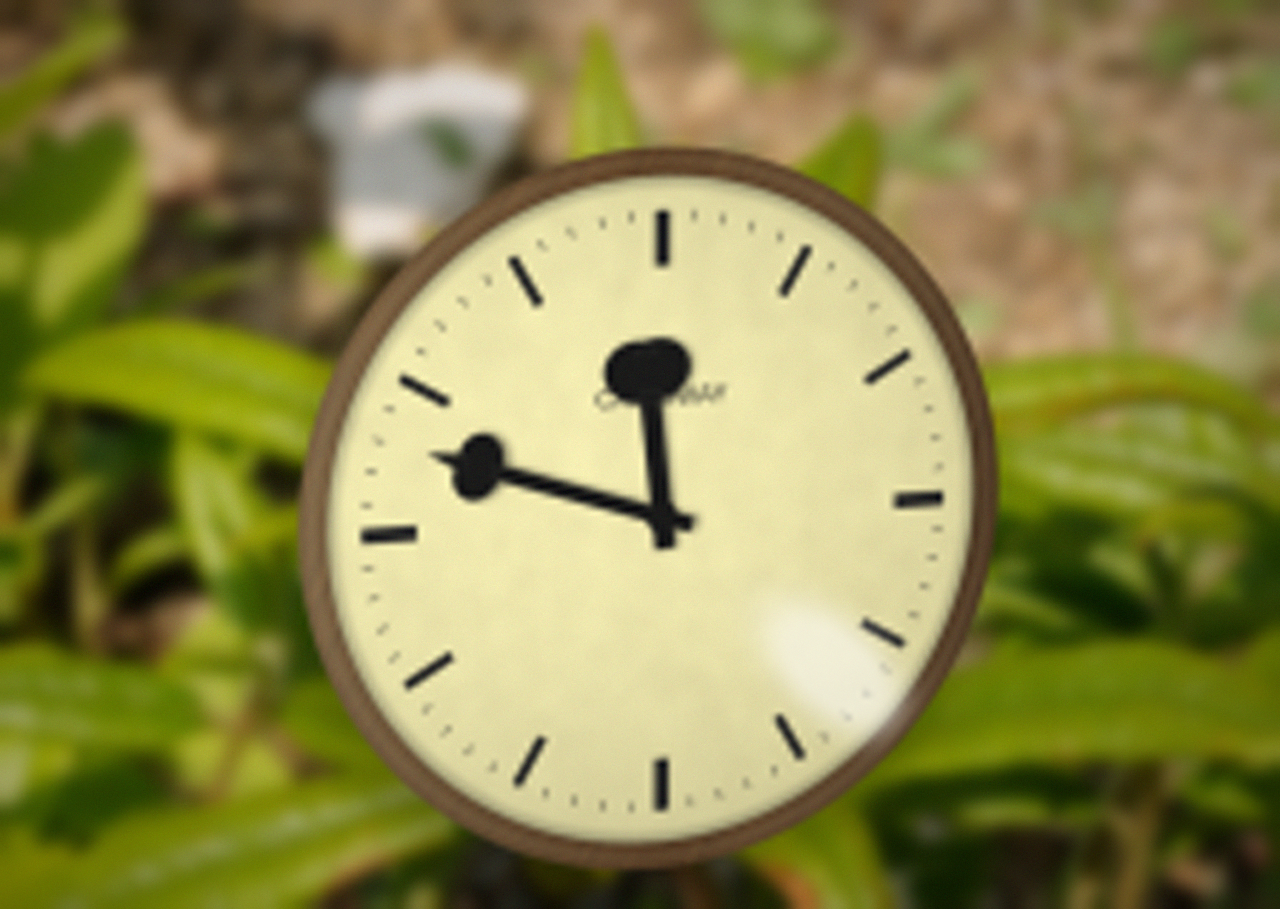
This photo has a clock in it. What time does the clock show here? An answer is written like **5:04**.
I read **11:48**
